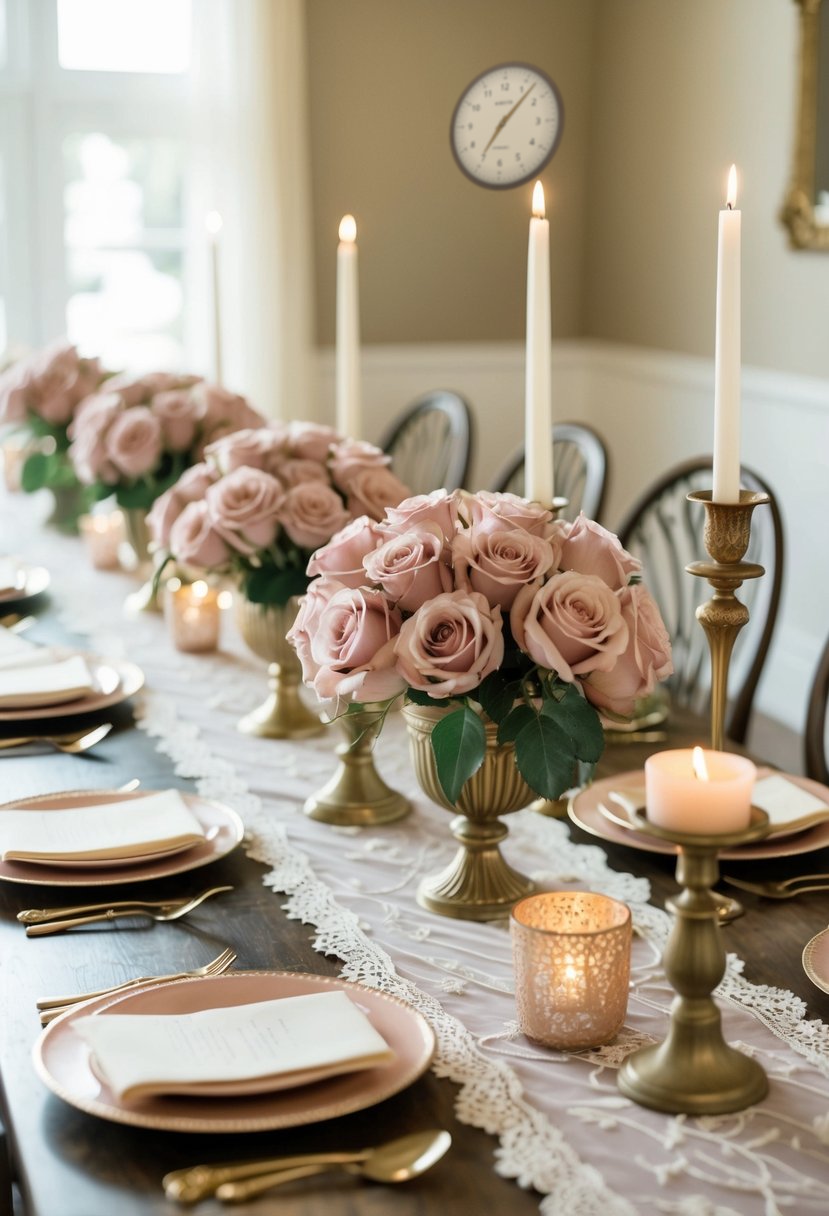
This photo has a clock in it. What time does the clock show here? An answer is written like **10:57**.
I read **7:07**
